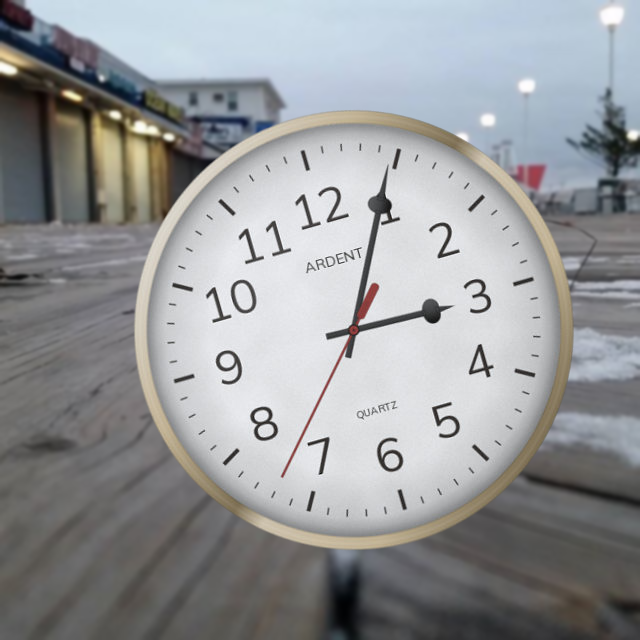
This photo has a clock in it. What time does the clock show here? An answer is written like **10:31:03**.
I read **3:04:37**
